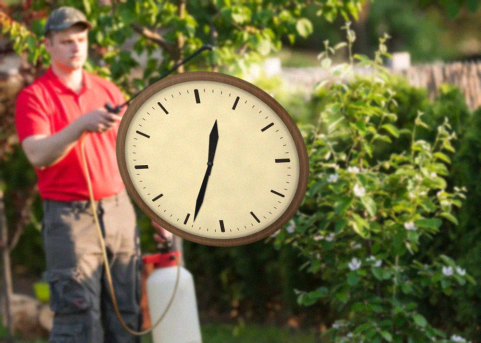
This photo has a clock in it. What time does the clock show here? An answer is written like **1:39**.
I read **12:34**
